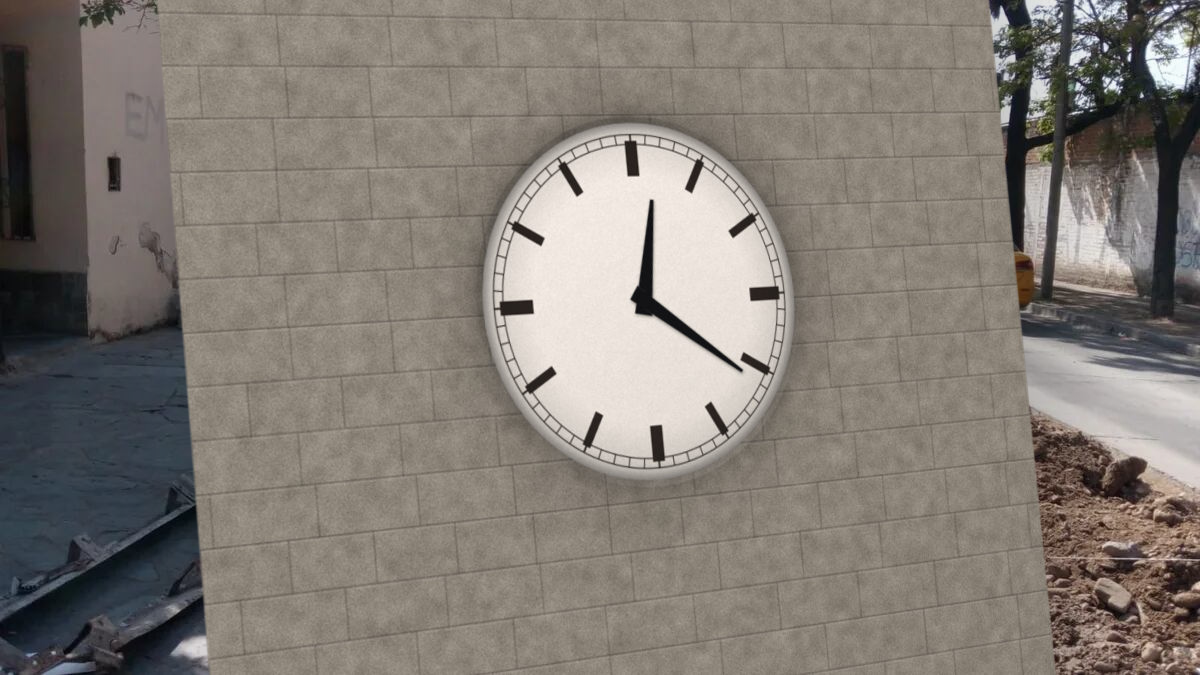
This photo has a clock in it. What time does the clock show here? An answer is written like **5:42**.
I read **12:21**
